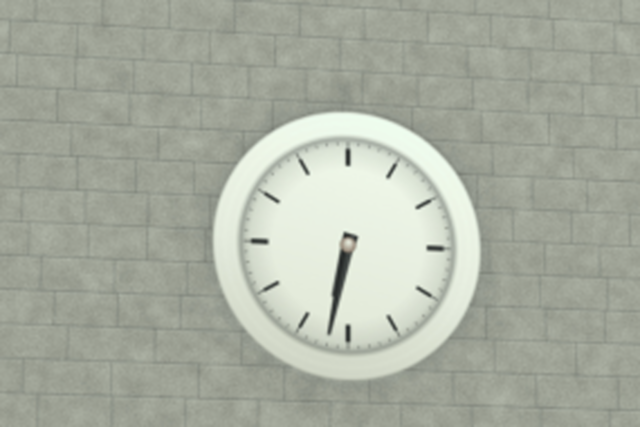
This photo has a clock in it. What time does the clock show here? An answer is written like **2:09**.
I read **6:32**
